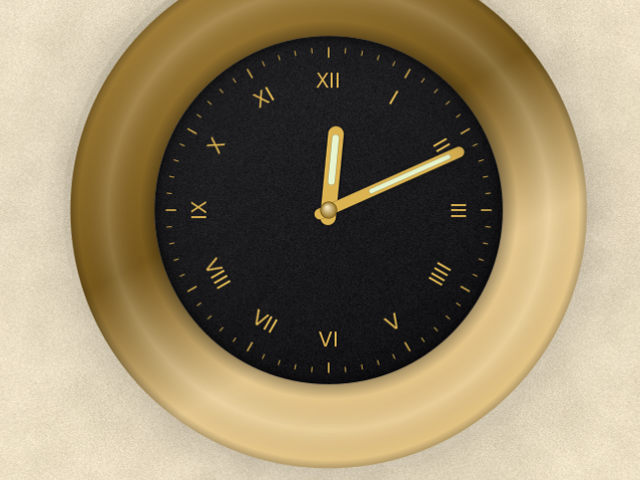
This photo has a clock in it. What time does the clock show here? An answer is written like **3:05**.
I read **12:11**
